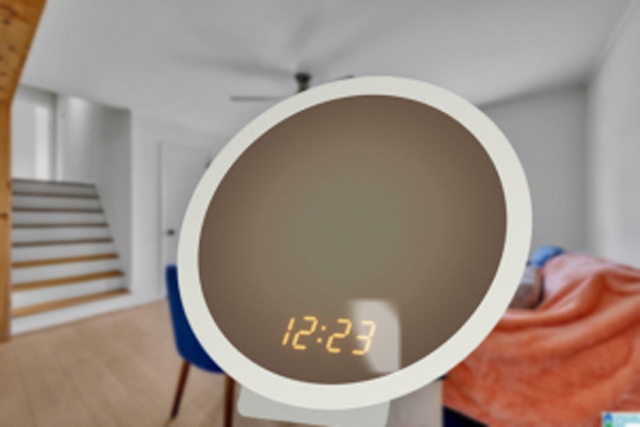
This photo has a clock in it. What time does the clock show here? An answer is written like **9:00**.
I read **12:23**
